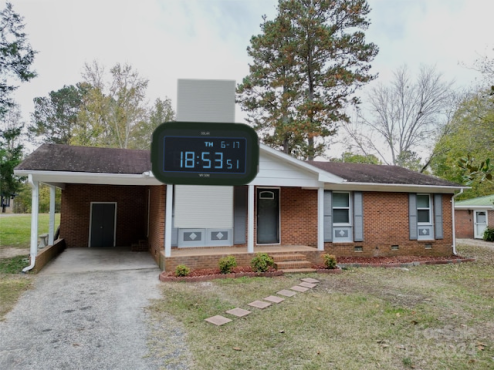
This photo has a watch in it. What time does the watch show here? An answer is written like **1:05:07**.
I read **18:53:51**
